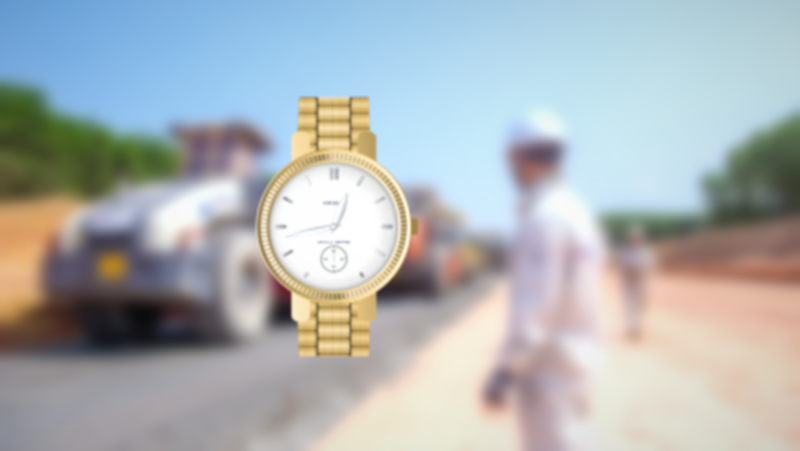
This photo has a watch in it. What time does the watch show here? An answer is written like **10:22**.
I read **12:43**
